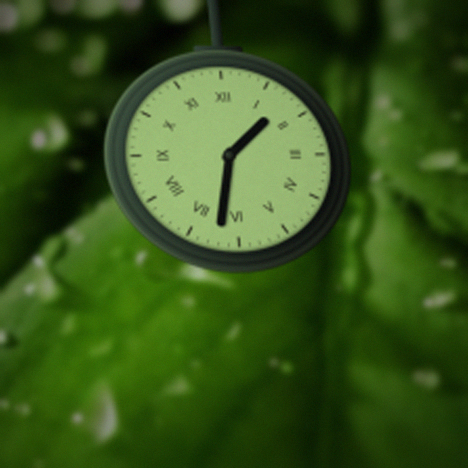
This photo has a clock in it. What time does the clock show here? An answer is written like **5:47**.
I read **1:32**
